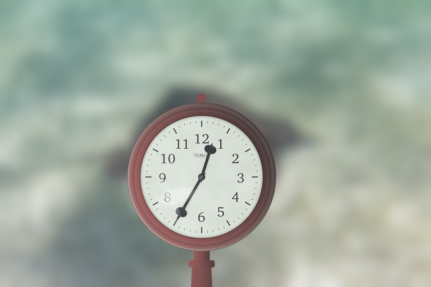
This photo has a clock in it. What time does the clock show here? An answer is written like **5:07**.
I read **12:35**
